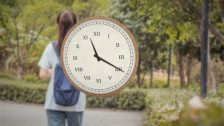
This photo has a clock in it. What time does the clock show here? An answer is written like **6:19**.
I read **11:20**
